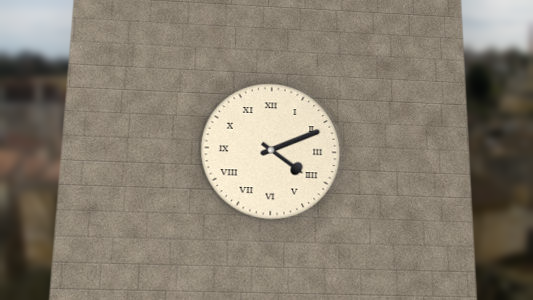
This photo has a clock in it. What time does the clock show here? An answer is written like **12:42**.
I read **4:11**
